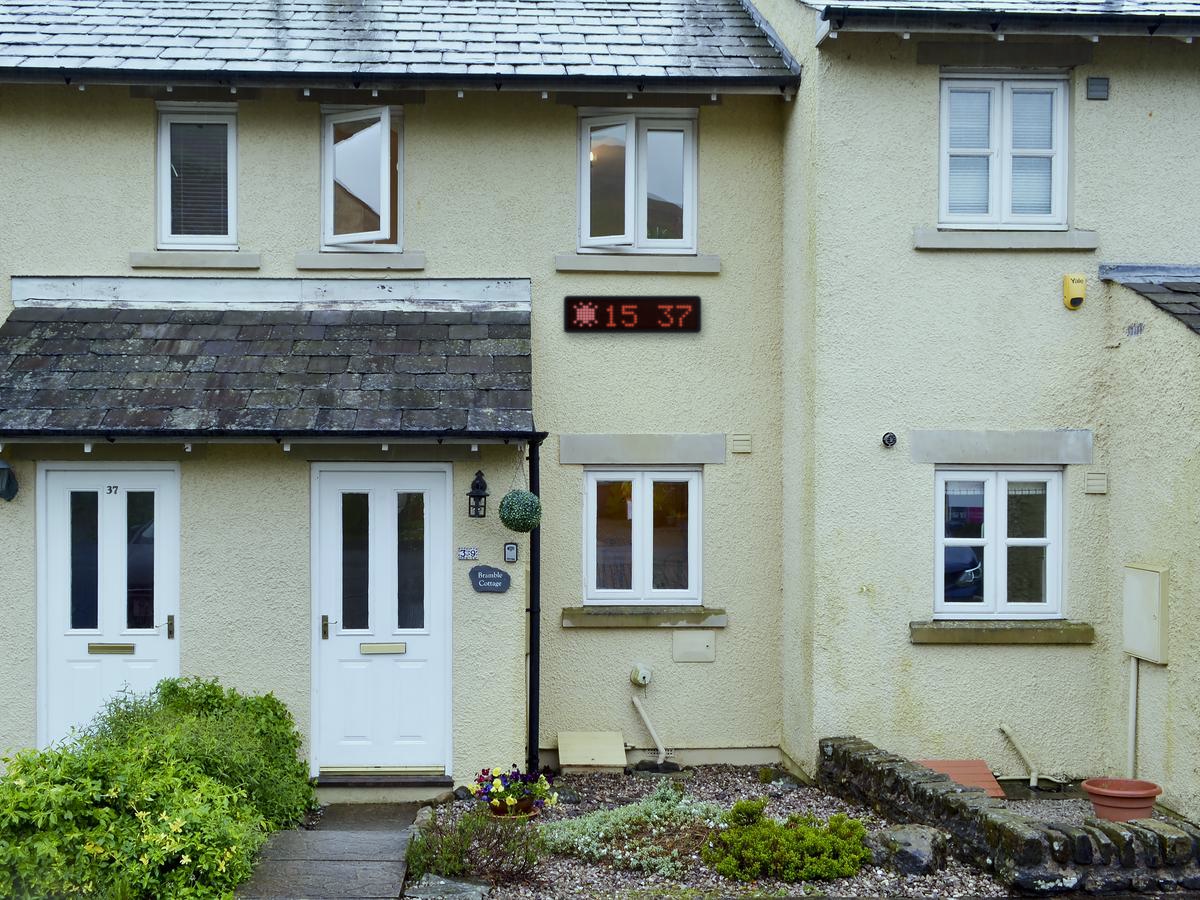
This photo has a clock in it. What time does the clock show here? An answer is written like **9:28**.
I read **15:37**
